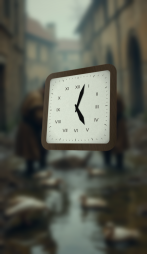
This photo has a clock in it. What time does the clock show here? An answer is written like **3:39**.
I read **5:03**
